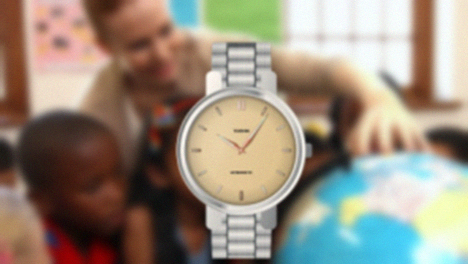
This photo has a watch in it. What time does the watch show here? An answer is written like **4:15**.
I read **10:06**
